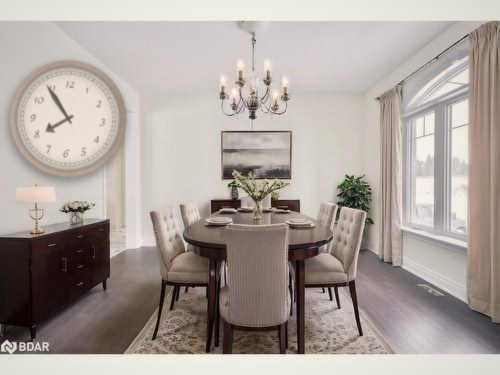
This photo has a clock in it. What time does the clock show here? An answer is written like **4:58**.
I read **7:54**
